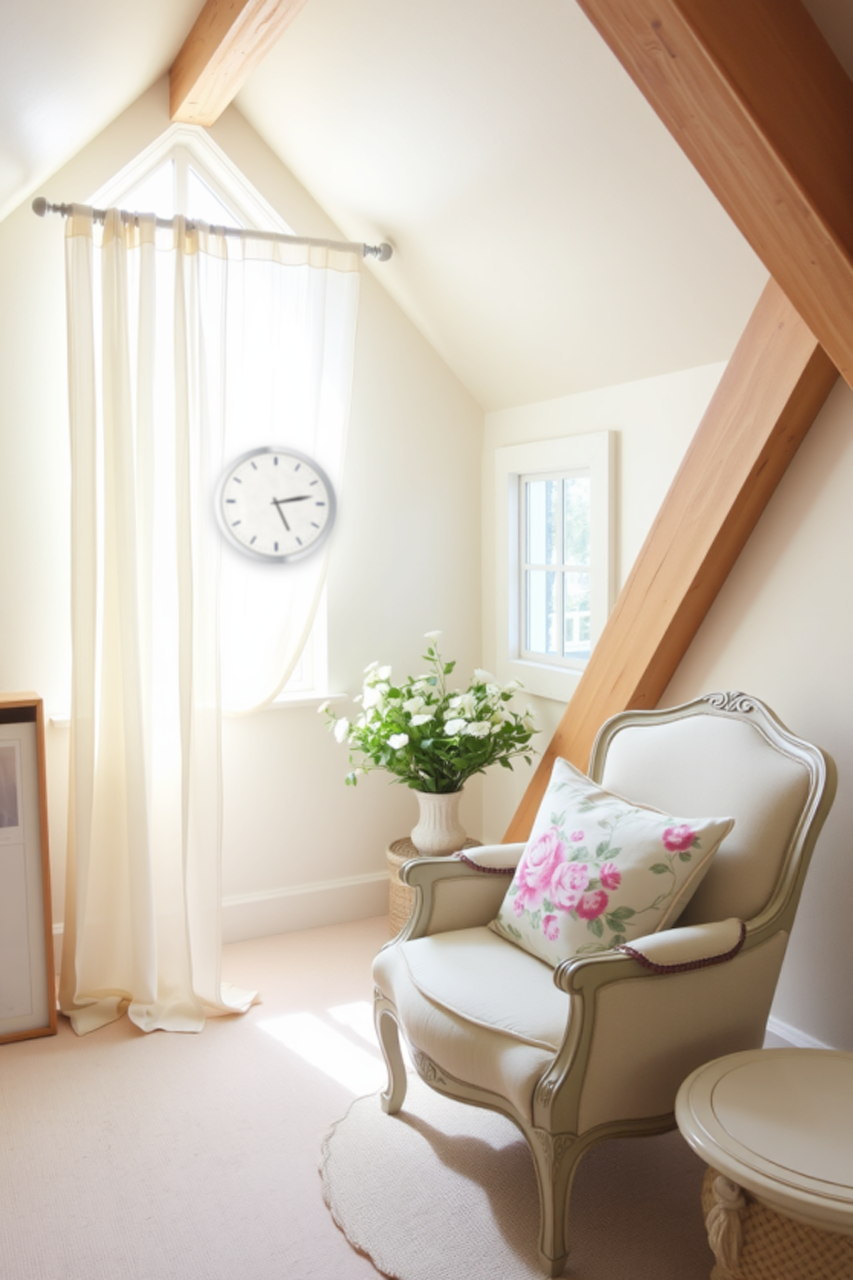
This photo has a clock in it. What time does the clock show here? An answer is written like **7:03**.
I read **5:13**
